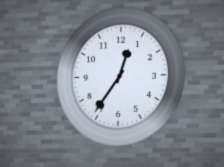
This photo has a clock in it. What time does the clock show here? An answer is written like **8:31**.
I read **12:36**
